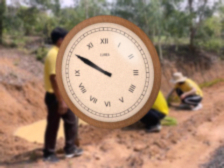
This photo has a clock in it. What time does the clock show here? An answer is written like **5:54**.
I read **9:50**
